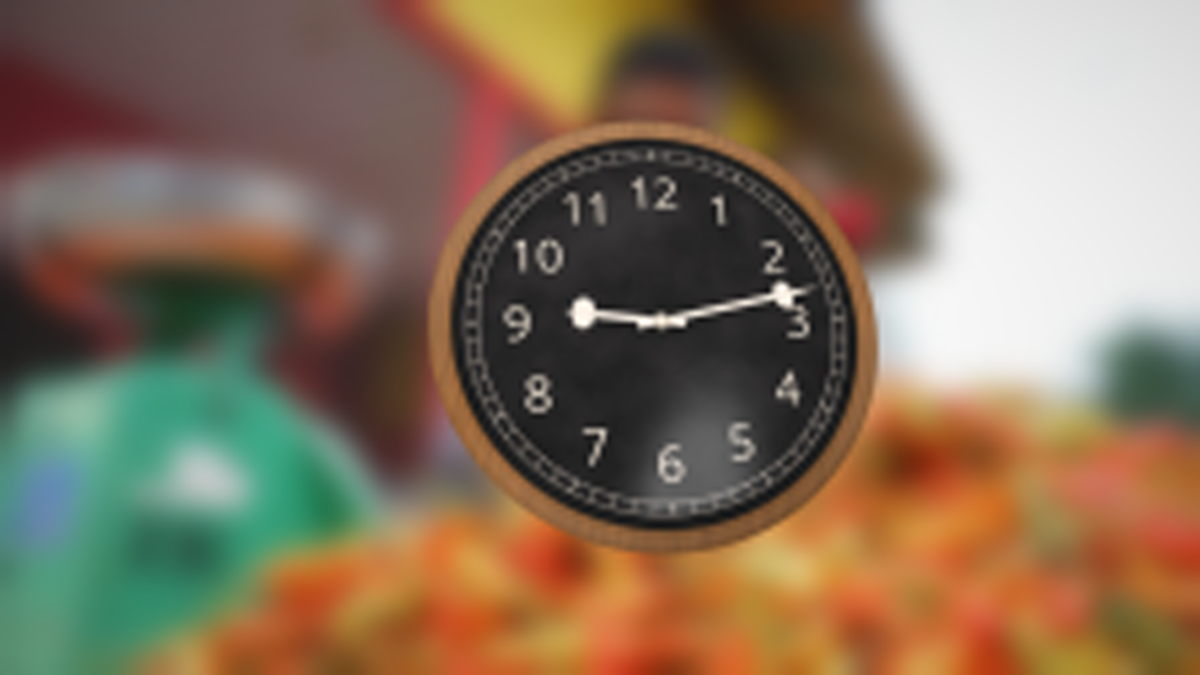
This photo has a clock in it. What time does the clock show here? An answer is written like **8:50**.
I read **9:13**
